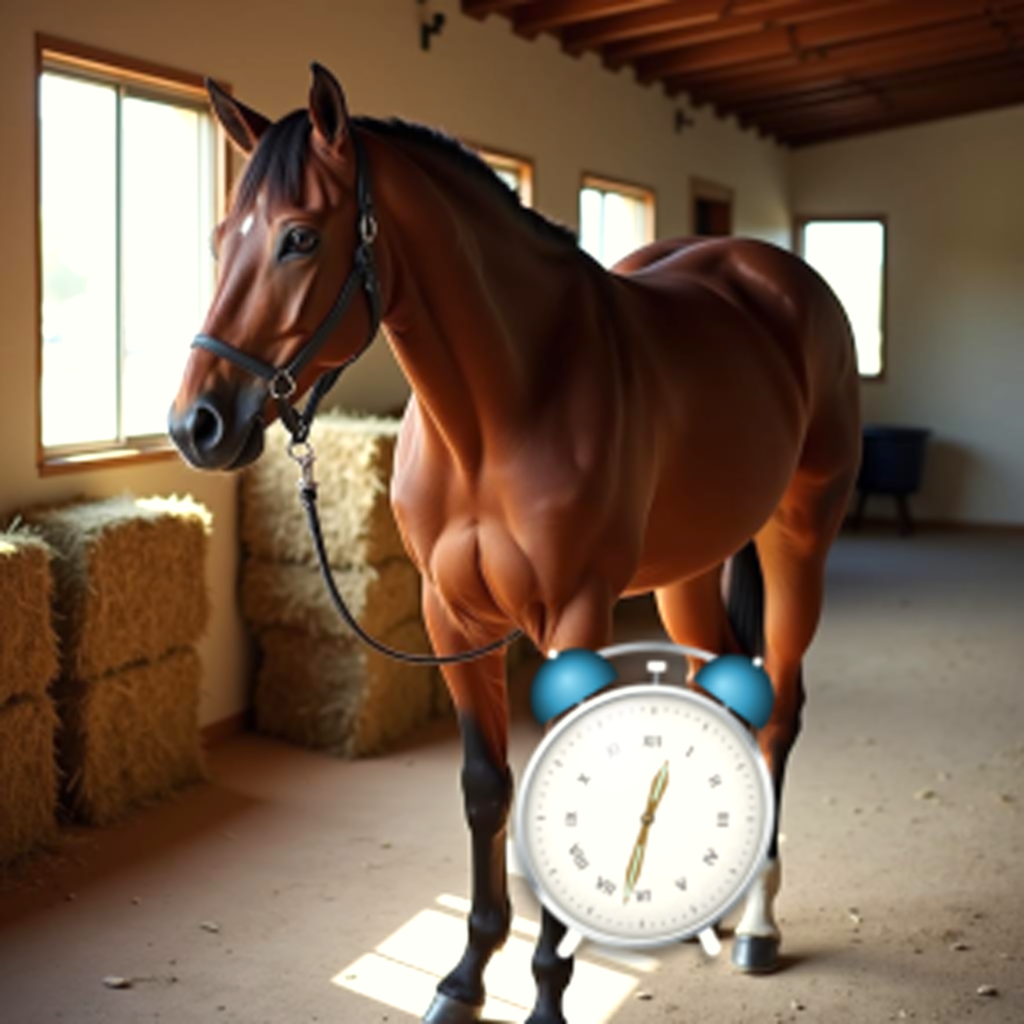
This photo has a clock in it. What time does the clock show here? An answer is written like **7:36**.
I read **12:32**
